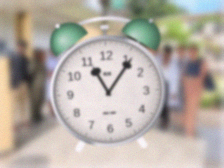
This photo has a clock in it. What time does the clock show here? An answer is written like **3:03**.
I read **11:06**
